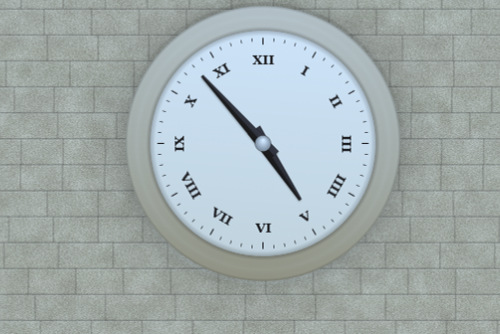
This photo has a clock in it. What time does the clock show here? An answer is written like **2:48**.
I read **4:53**
